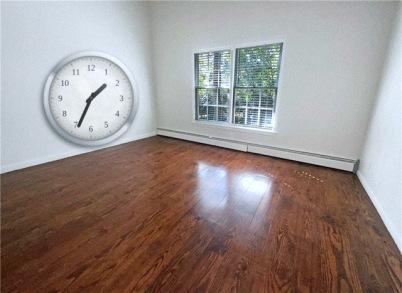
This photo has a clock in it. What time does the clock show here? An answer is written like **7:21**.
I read **1:34**
